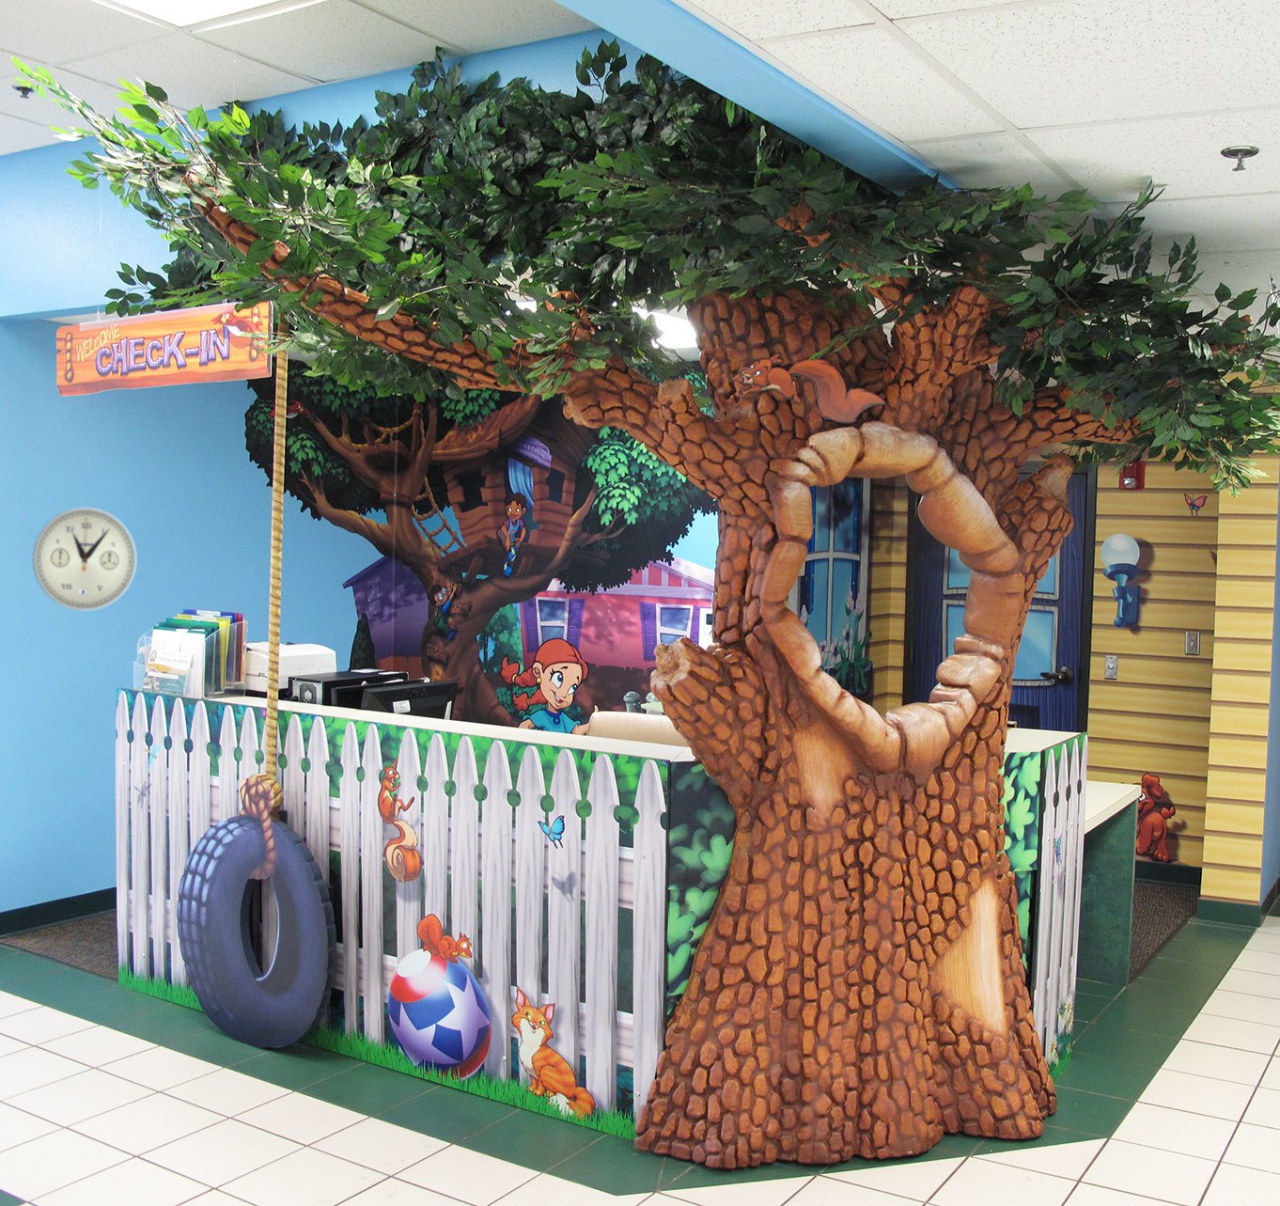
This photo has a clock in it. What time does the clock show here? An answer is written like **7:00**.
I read **11:06**
